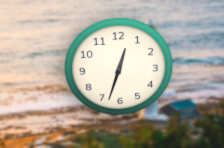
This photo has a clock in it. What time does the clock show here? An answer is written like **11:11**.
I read **12:33**
